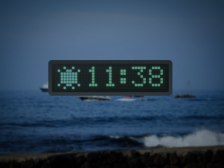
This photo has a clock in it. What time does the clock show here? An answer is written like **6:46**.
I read **11:38**
